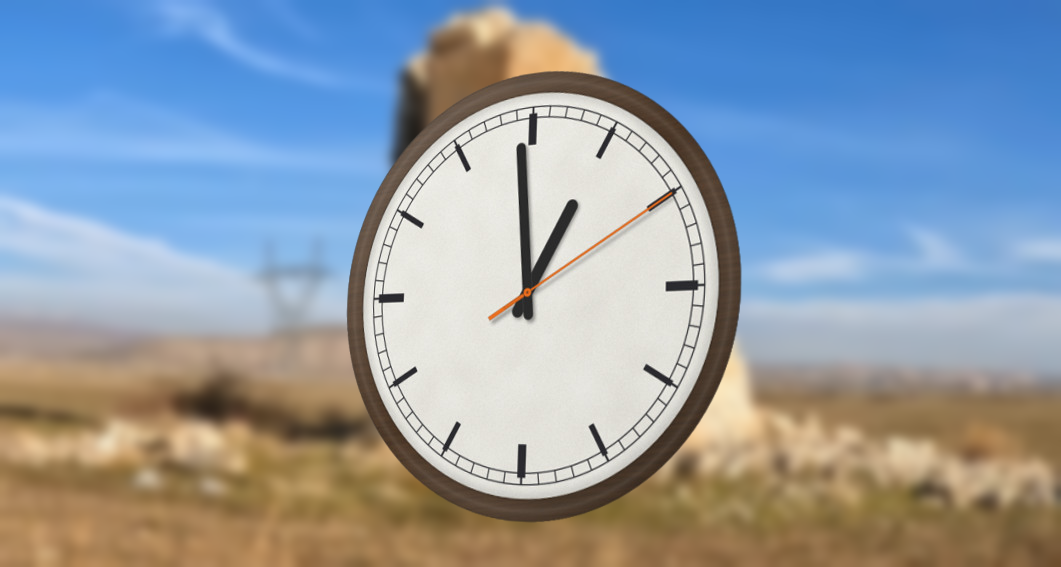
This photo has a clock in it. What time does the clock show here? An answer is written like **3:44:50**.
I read **12:59:10**
